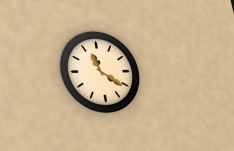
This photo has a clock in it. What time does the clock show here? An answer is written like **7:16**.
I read **11:21**
